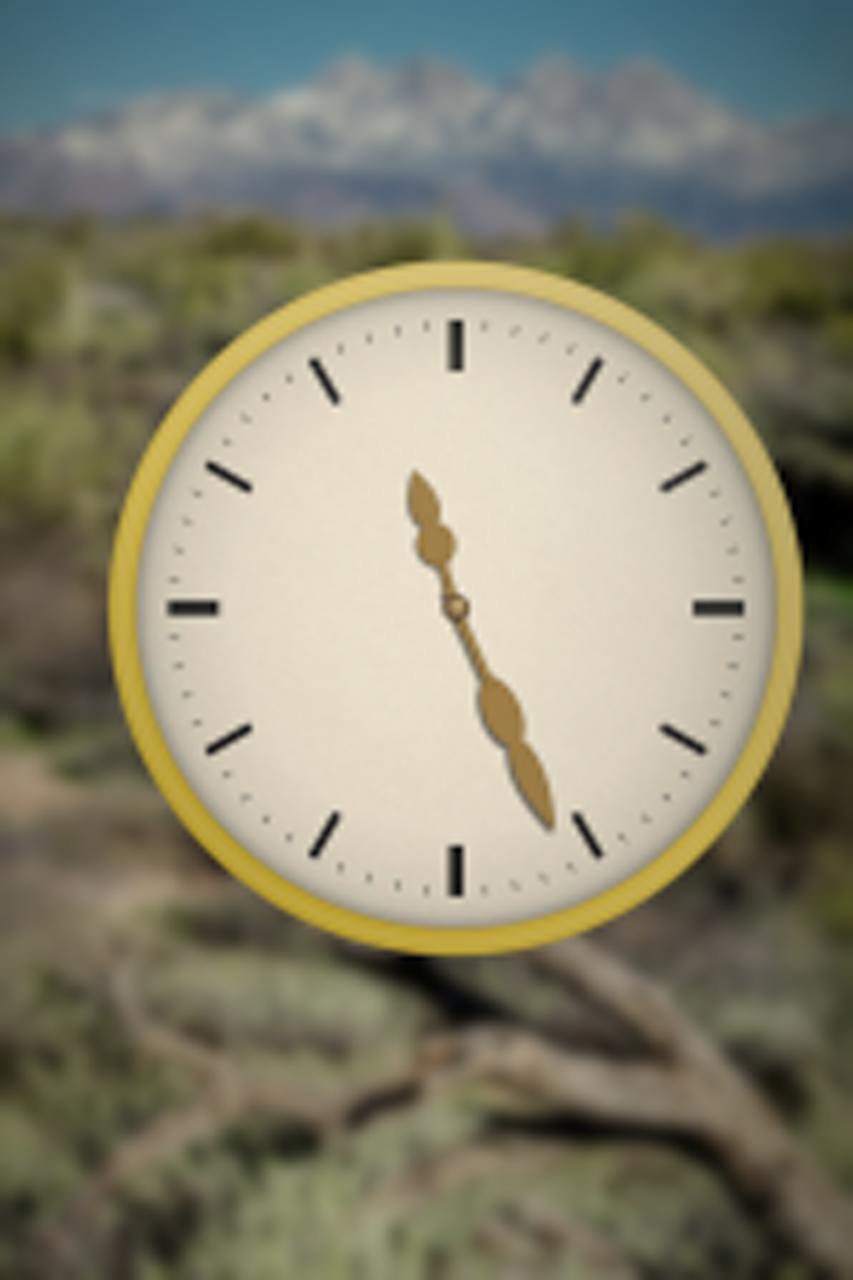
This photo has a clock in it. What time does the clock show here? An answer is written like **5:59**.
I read **11:26**
